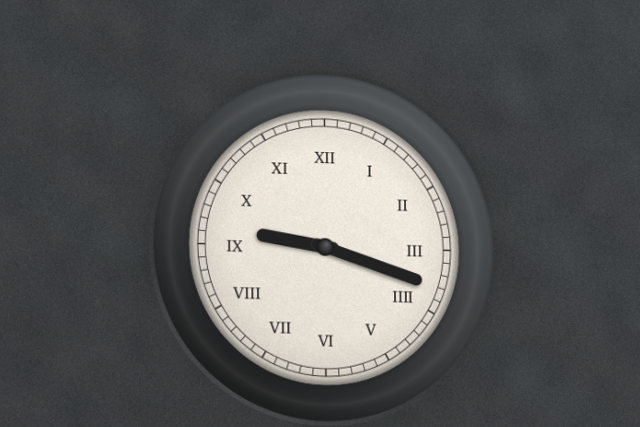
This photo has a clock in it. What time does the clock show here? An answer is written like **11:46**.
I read **9:18**
